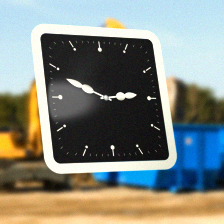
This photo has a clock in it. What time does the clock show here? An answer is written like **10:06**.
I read **2:49**
